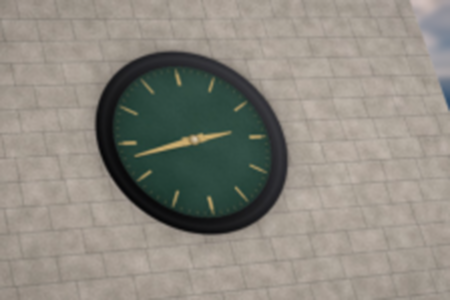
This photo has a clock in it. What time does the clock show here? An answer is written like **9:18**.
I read **2:43**
